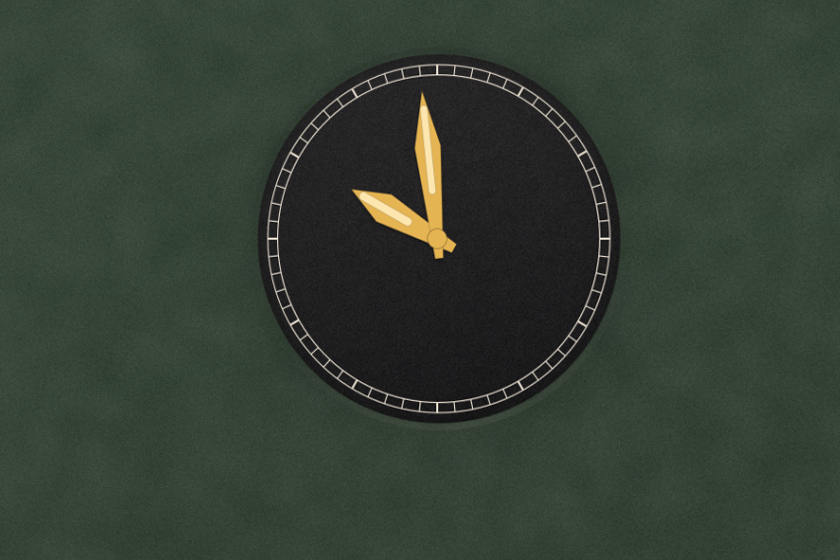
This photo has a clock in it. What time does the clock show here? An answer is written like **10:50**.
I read **9:59**
